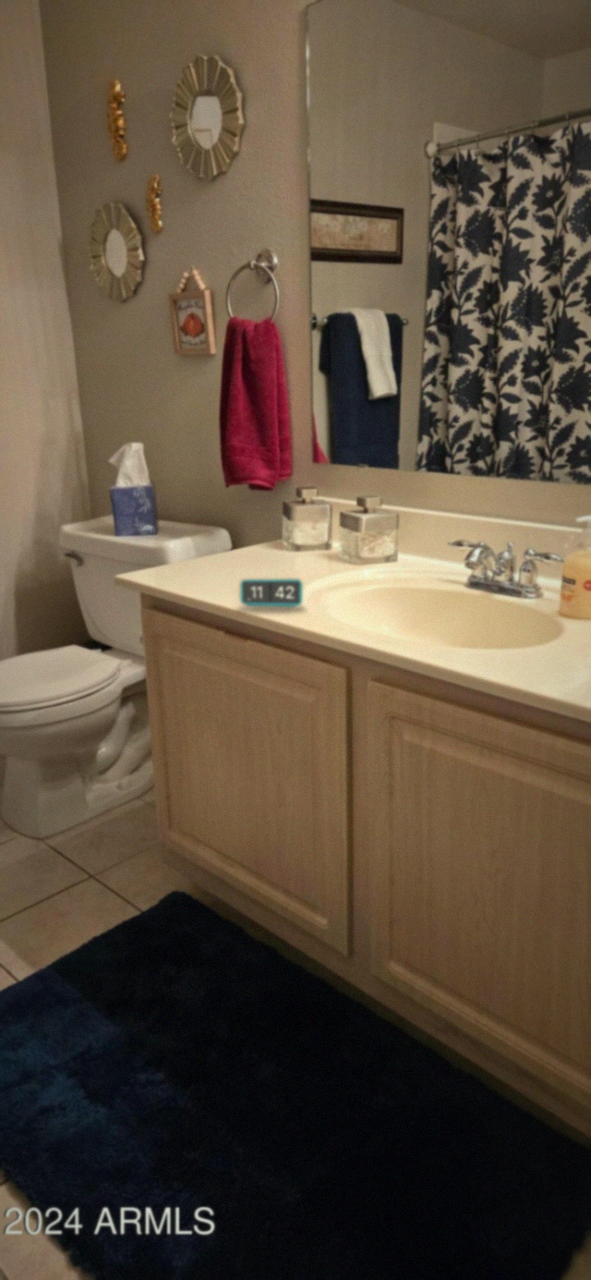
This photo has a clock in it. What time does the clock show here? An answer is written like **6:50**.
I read **11:42**
